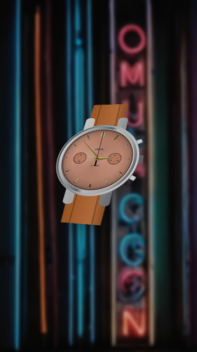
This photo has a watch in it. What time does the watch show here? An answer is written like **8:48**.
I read **2:53**
